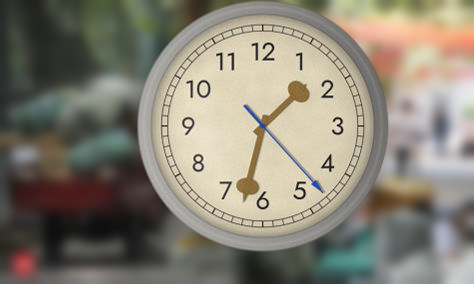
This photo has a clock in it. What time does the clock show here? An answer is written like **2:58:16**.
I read **1:32:23**
